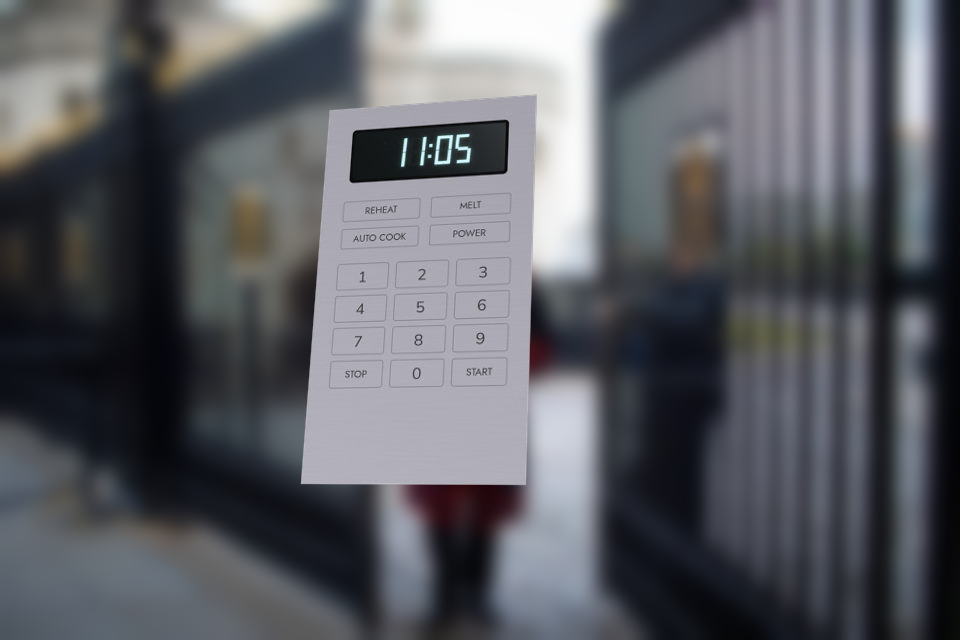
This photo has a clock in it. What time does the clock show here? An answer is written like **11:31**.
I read **11:05**
